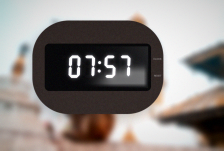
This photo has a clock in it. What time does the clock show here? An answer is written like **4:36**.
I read **7:57**
